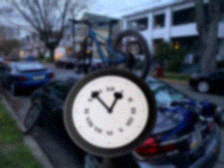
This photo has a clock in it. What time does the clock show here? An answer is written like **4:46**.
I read **12:53**
